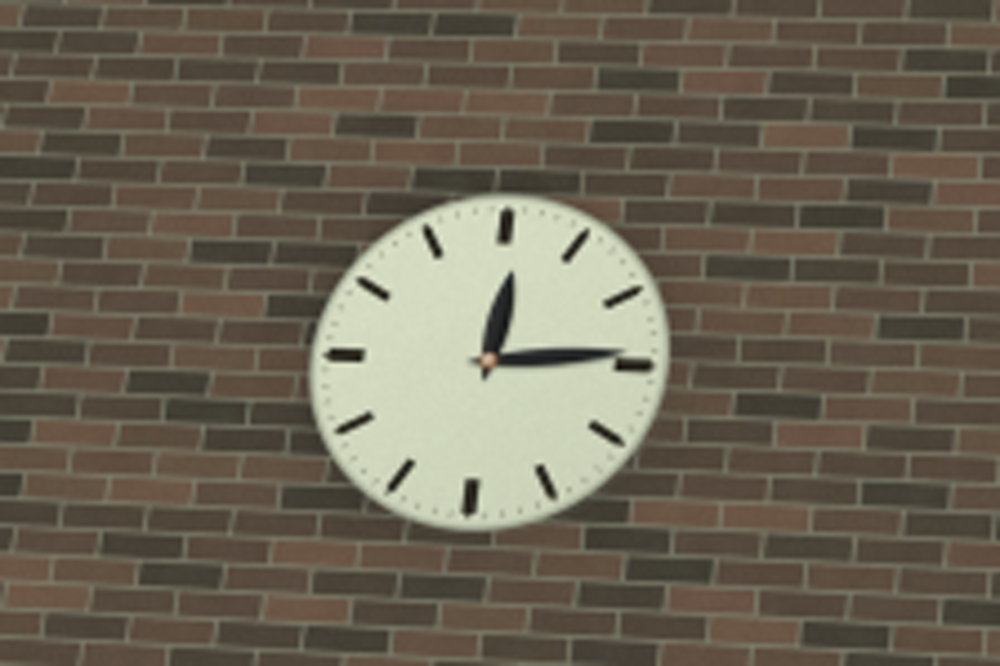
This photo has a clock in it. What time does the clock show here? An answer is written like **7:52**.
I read **12:14**
